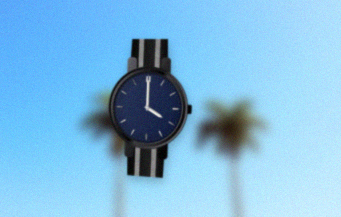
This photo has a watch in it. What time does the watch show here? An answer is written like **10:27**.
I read **4:00**
